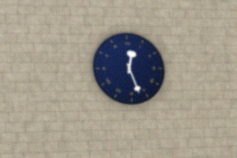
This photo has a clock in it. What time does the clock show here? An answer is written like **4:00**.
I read **12:27**
